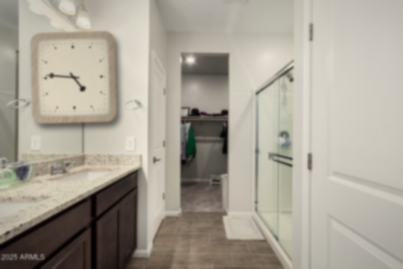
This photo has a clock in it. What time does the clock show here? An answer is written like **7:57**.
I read **4:46**
